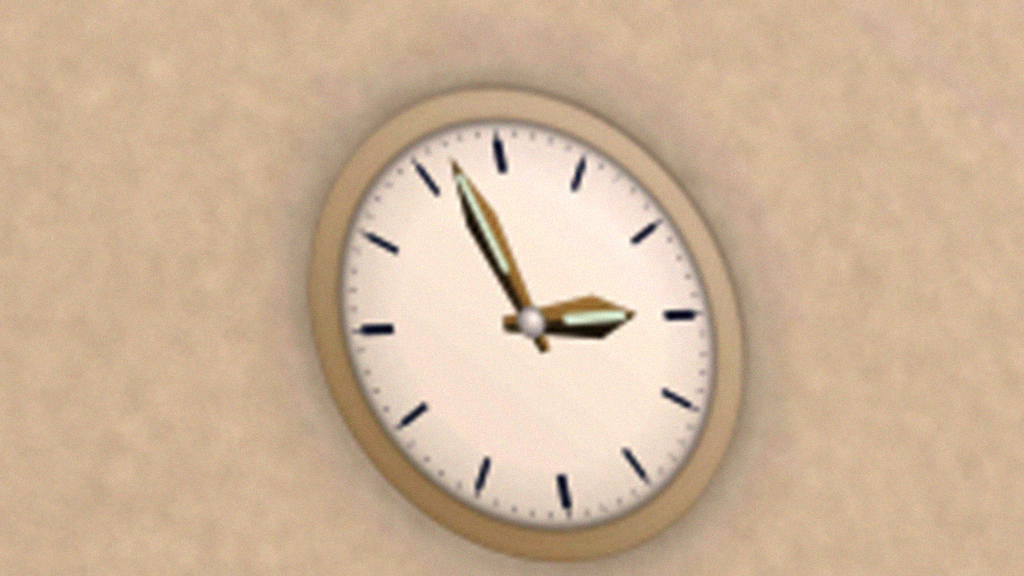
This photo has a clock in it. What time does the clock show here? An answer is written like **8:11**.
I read **2:57**
